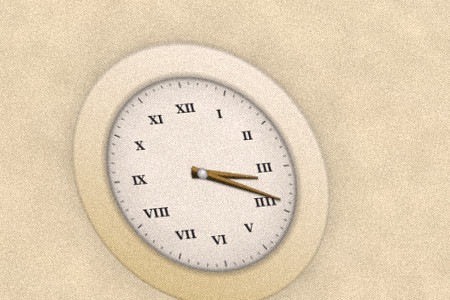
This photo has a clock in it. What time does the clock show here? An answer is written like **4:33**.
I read **3:19**
